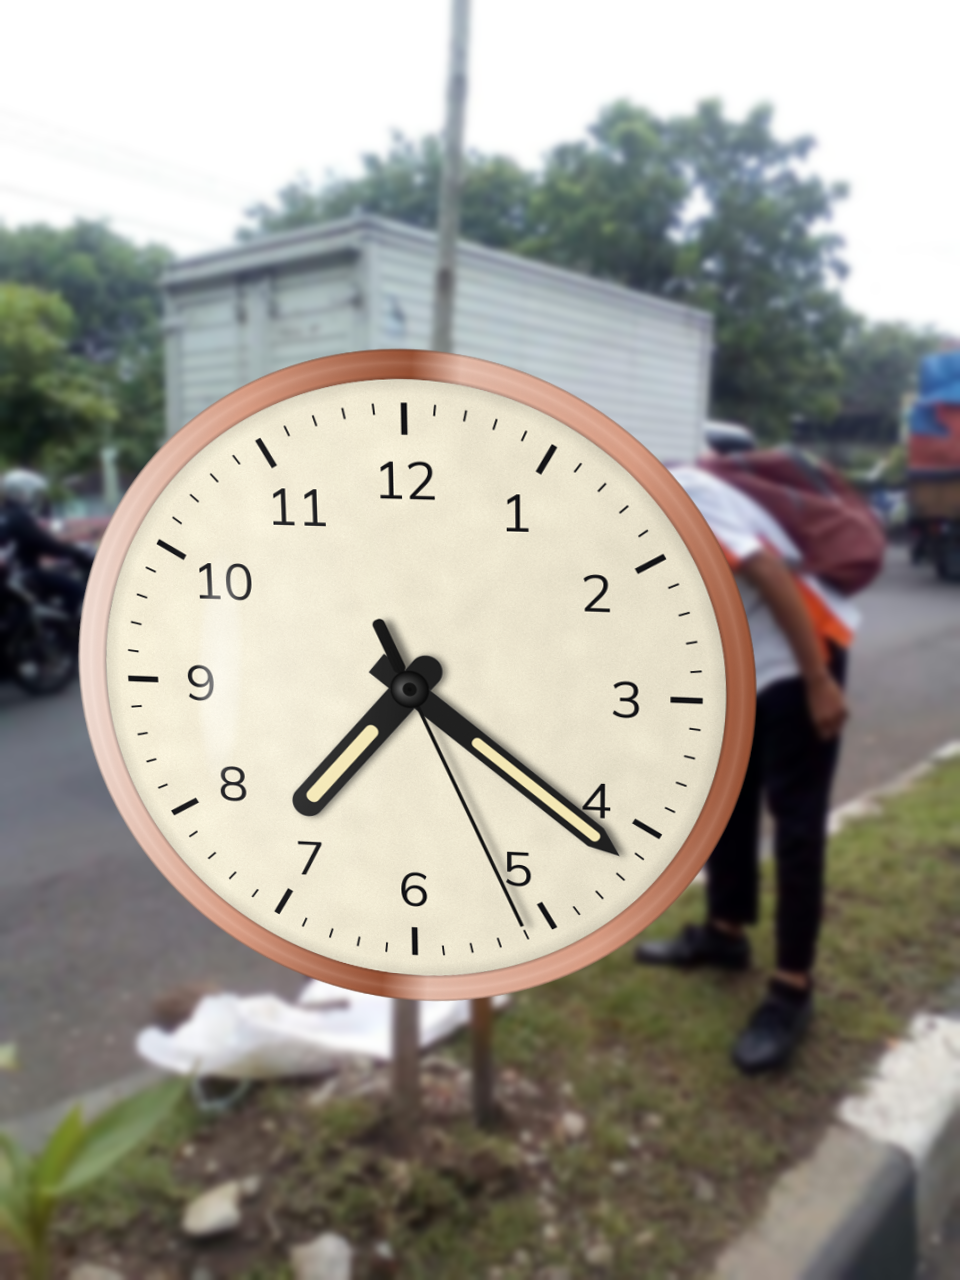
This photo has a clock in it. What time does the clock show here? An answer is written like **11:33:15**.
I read **7:21:26**
